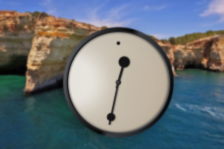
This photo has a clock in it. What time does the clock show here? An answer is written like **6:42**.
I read **12:32**
